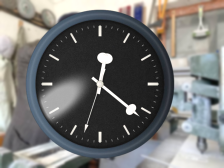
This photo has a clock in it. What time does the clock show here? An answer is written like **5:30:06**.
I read **12:21:33**
